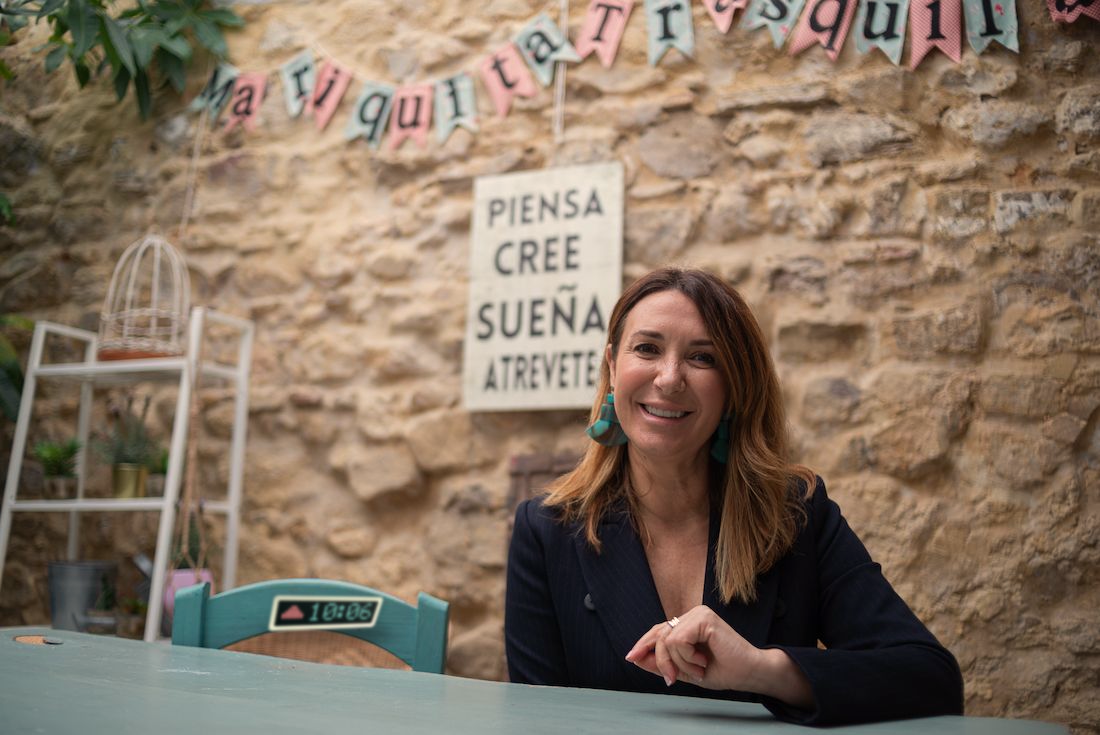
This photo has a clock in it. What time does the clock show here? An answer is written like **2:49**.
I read **10:06**
